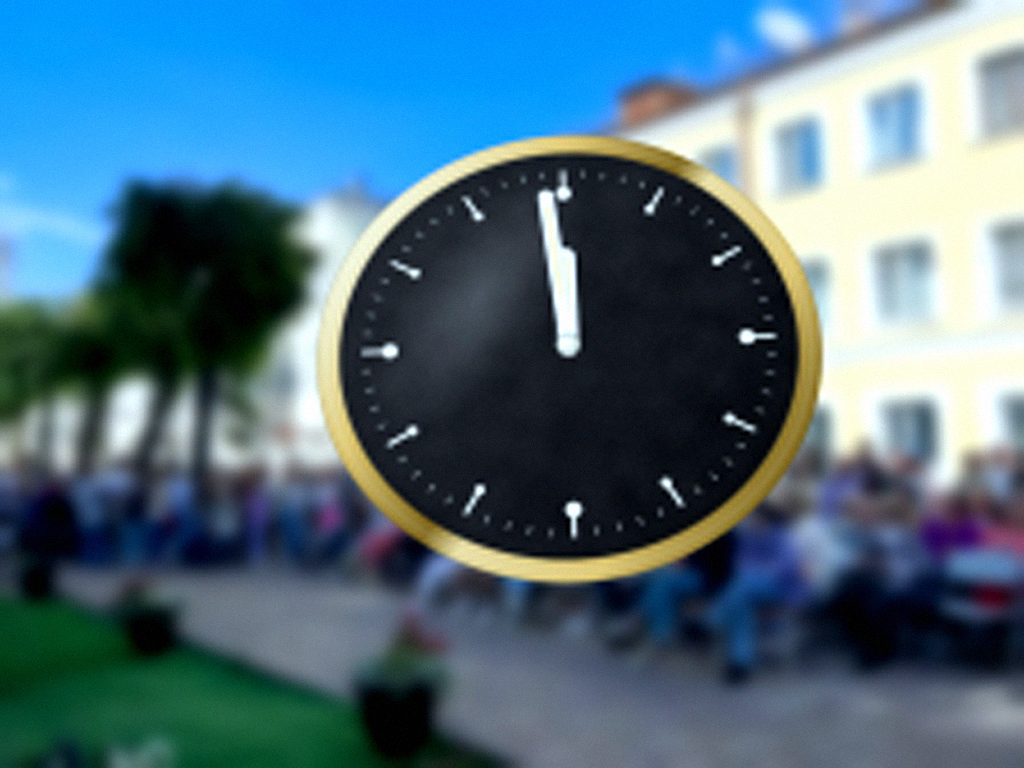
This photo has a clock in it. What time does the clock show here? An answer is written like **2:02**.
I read **11:59**
